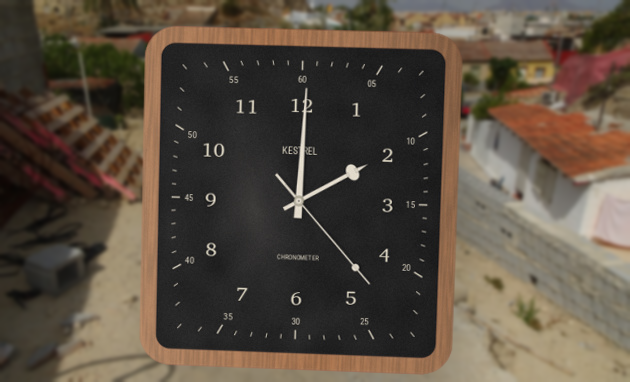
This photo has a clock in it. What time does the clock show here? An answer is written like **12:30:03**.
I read **2:00:23**
